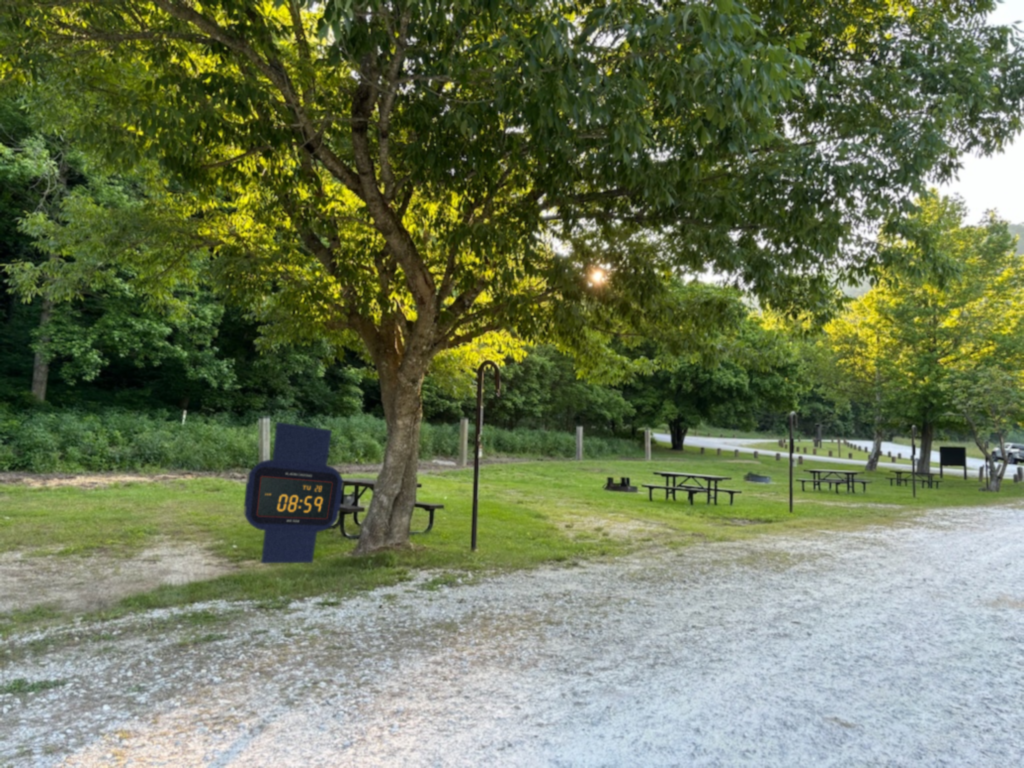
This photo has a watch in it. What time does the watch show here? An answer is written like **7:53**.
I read **8:59**
